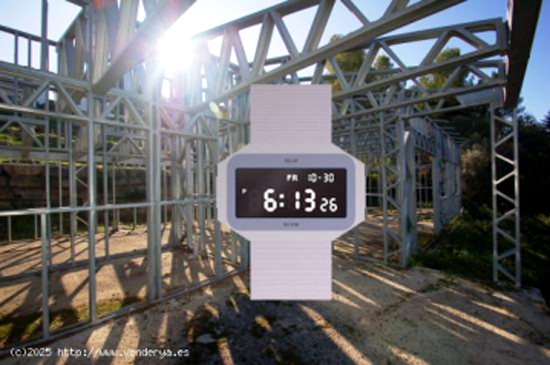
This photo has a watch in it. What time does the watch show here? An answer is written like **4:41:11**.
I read **6:13:26**
